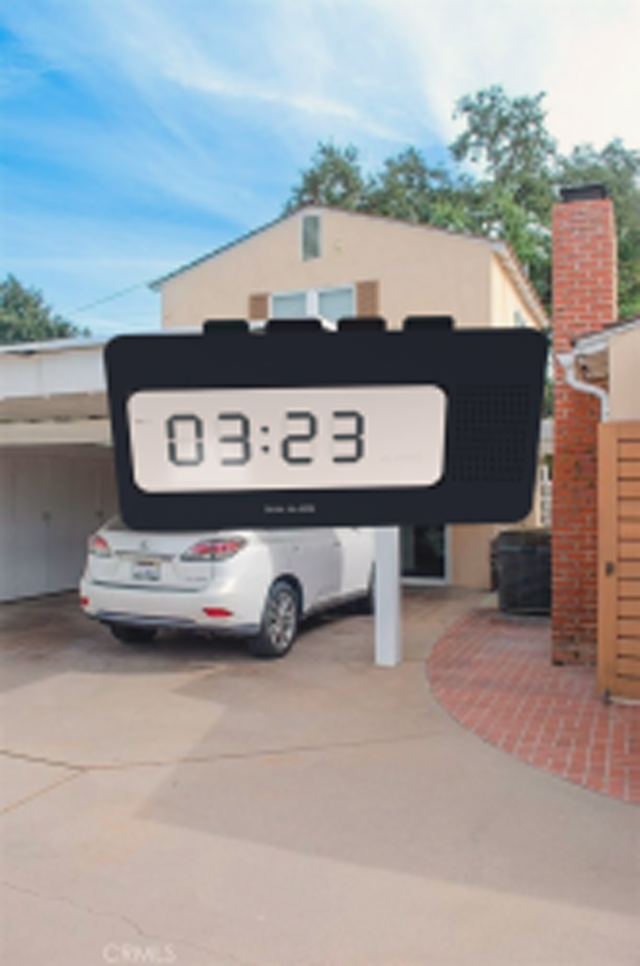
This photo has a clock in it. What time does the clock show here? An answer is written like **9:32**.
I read **3:23**
